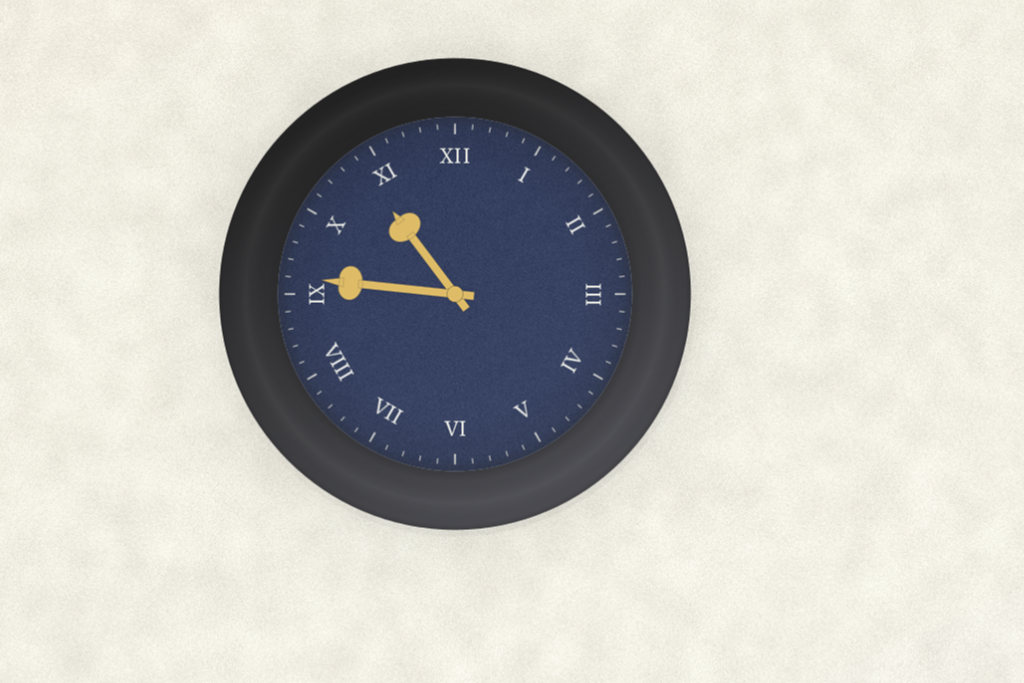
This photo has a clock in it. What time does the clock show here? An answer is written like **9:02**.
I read **10:46**
